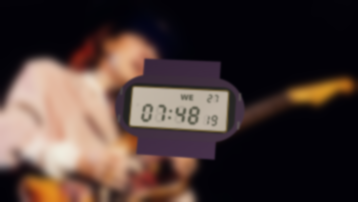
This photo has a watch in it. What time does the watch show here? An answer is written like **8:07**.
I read **7:48**
